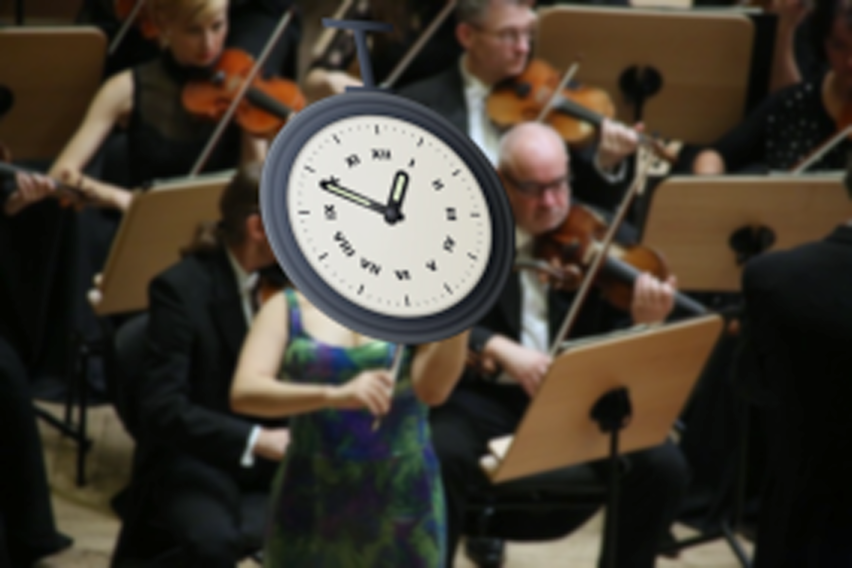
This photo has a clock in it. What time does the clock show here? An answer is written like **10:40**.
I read **12:49**
